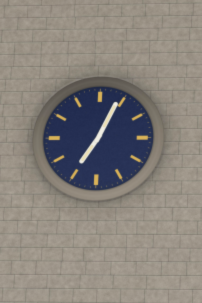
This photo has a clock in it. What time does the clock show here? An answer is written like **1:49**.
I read **7:04**
